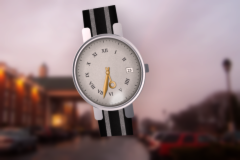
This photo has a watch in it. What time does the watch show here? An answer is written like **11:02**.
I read **5:33**
